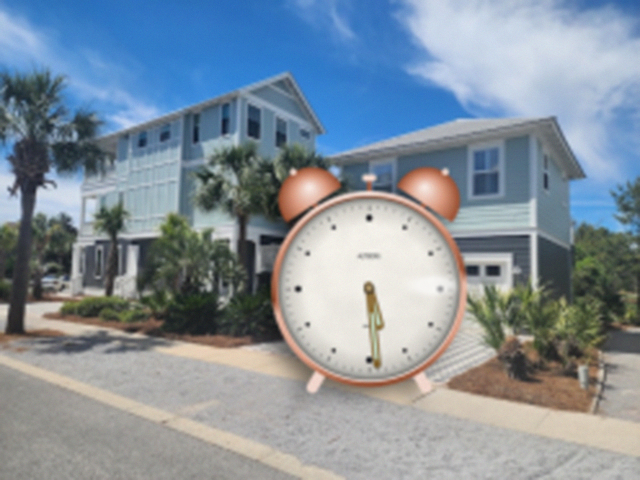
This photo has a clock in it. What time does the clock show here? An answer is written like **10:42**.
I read **5:29**
